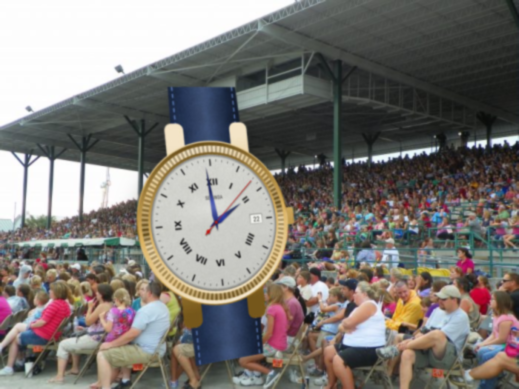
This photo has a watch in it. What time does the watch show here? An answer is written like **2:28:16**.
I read **1:59:08**
